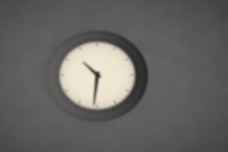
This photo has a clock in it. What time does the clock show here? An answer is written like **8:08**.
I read **10:31**
